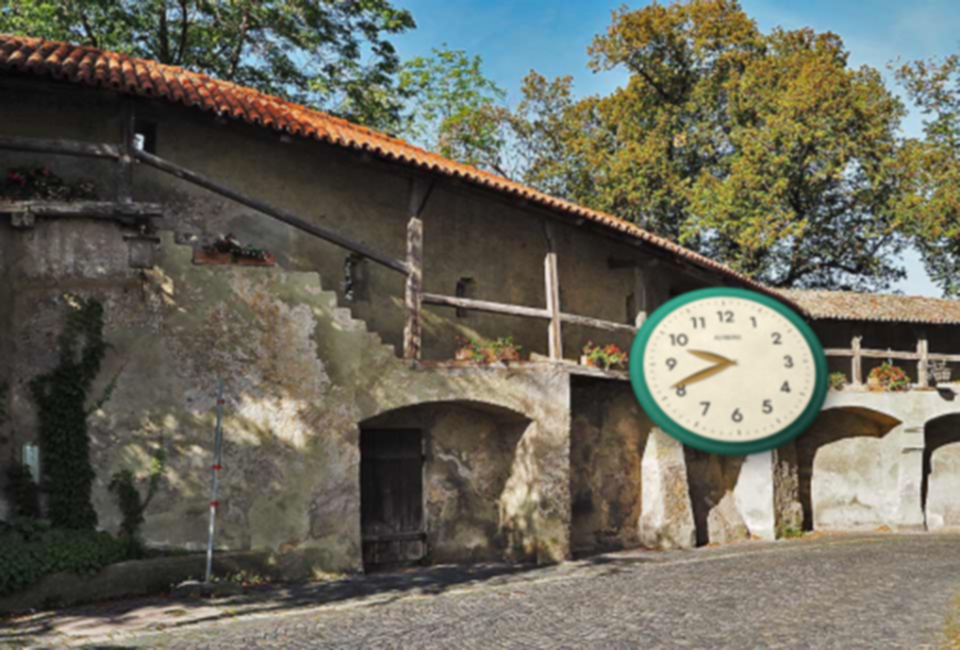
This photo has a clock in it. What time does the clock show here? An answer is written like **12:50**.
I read **9:41**
